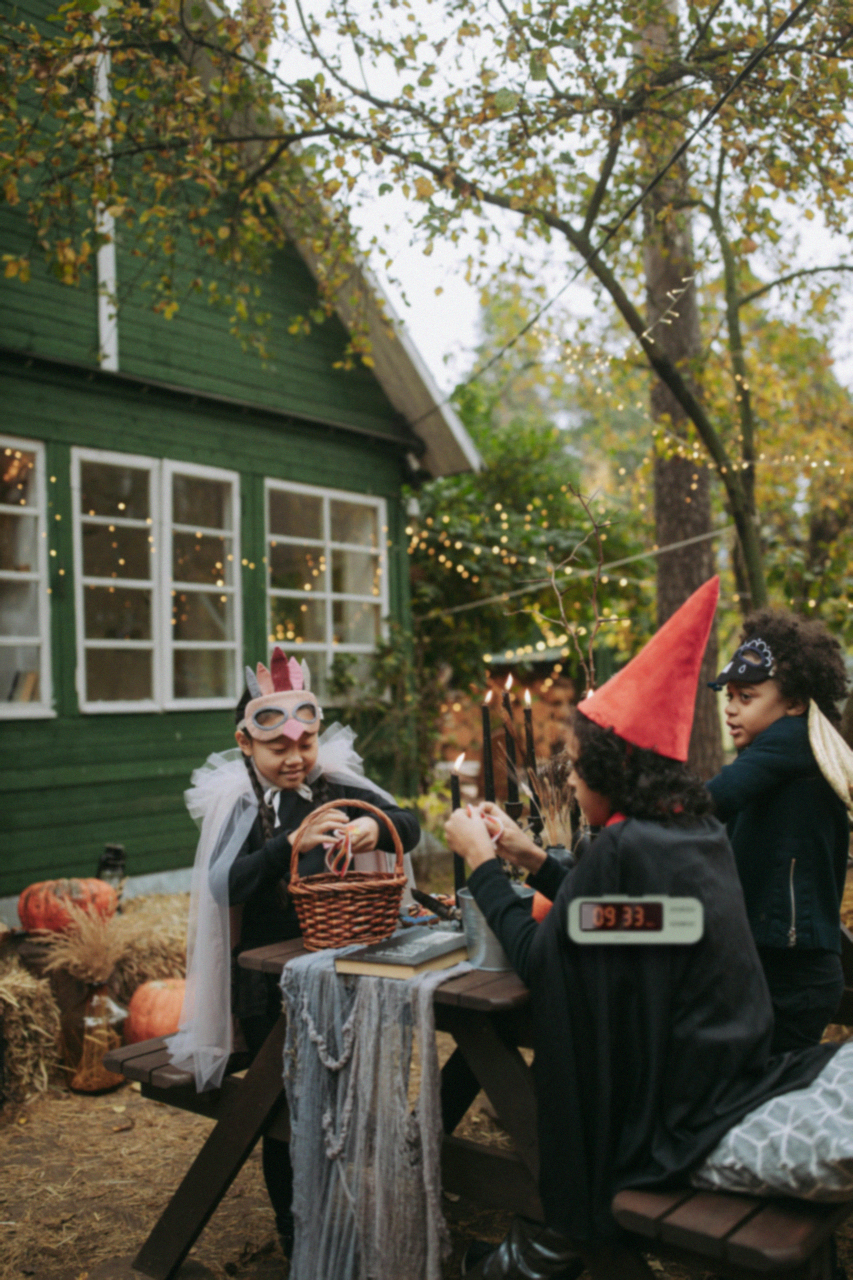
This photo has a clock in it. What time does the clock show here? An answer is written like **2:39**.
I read **9:33**
